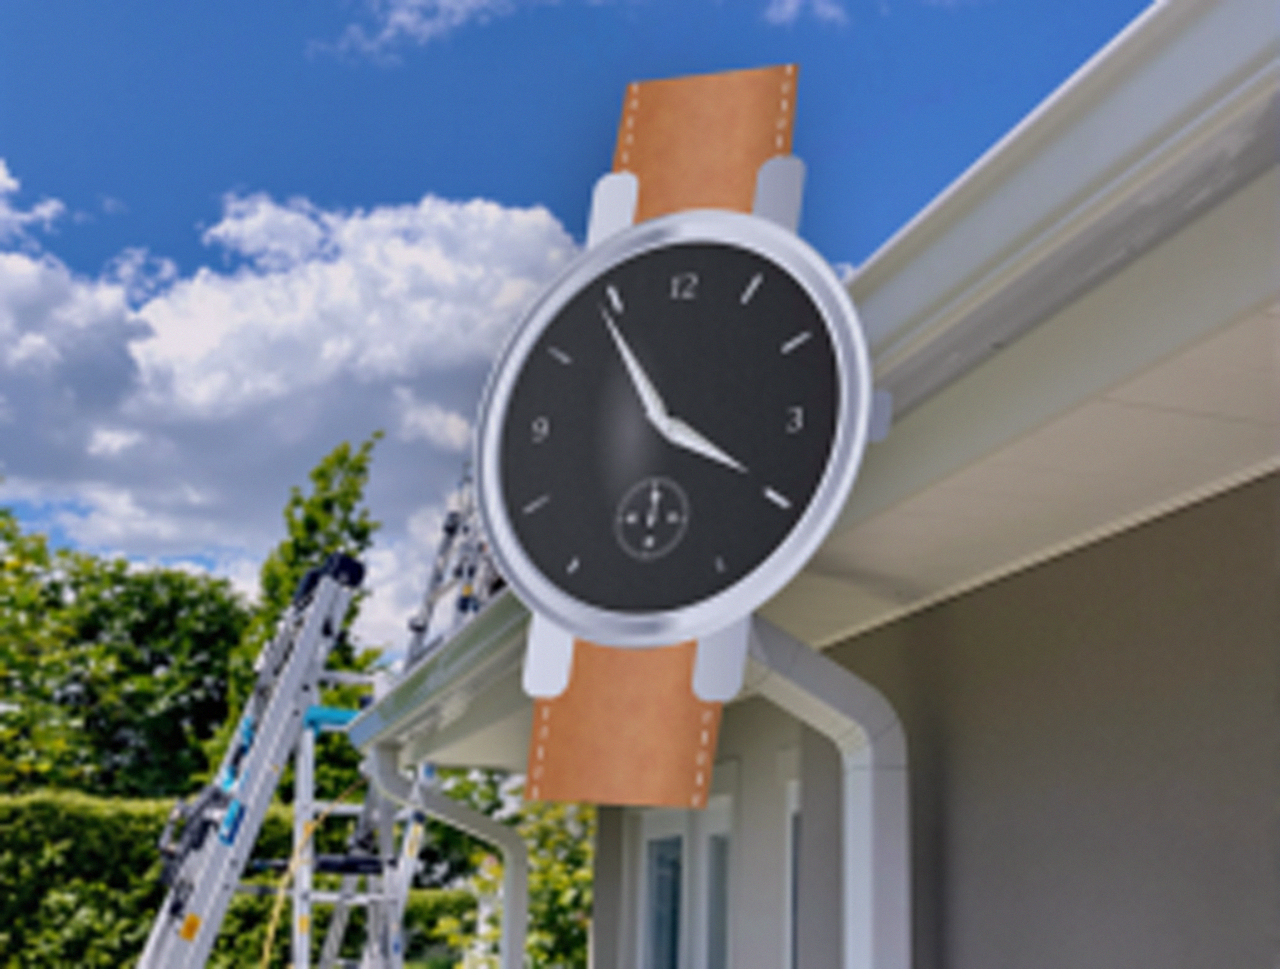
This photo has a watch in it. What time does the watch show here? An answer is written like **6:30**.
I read **3:54**
